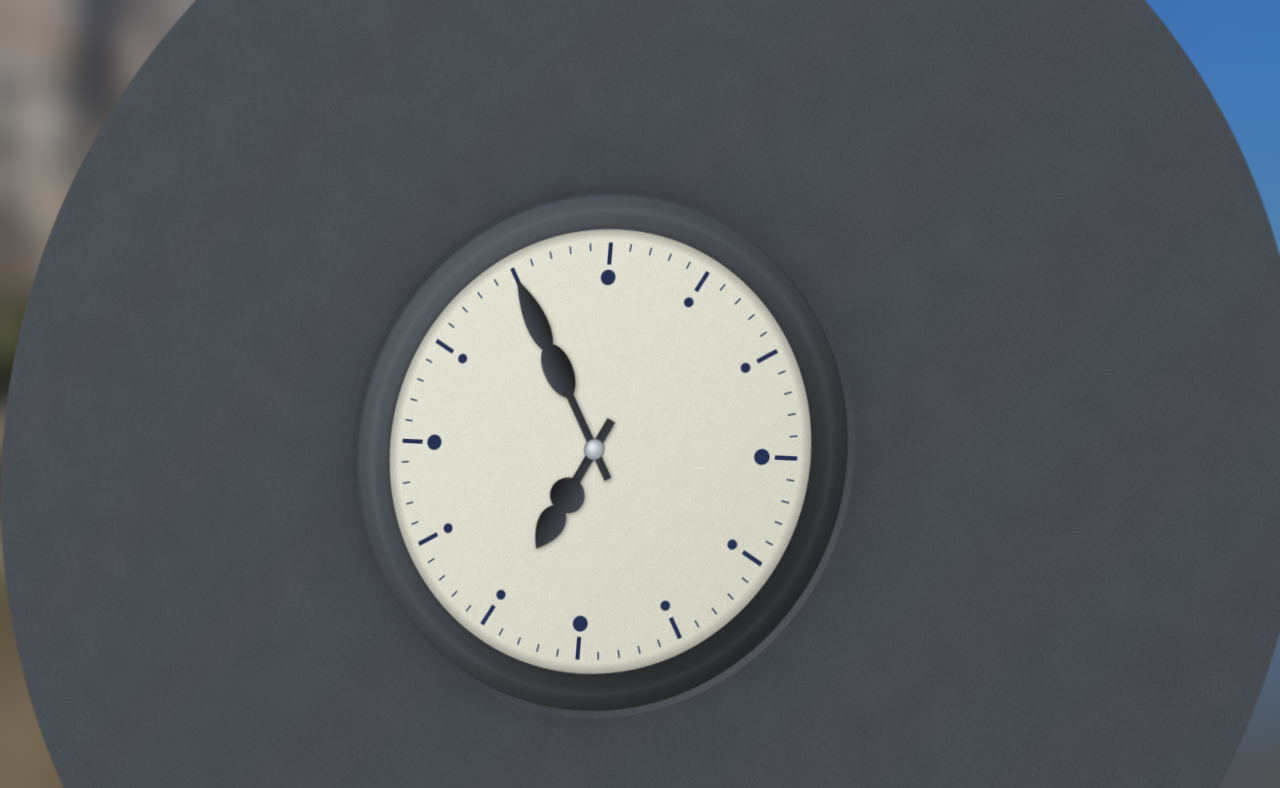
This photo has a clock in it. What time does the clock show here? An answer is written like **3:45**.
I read **6:55**
